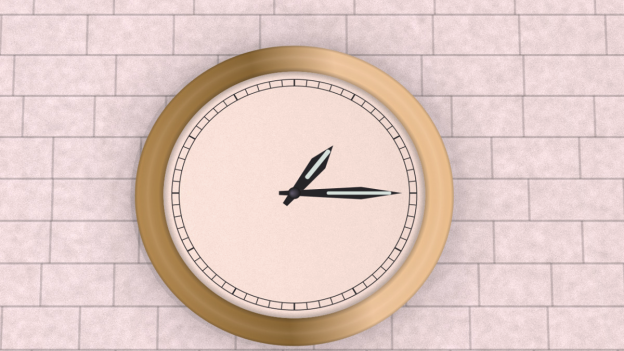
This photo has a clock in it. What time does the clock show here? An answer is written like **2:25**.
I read **1:15**
